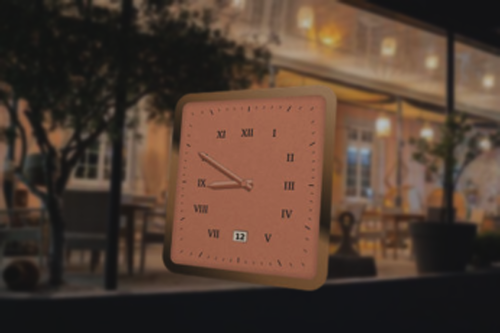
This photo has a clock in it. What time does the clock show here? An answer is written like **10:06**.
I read **8:50**
